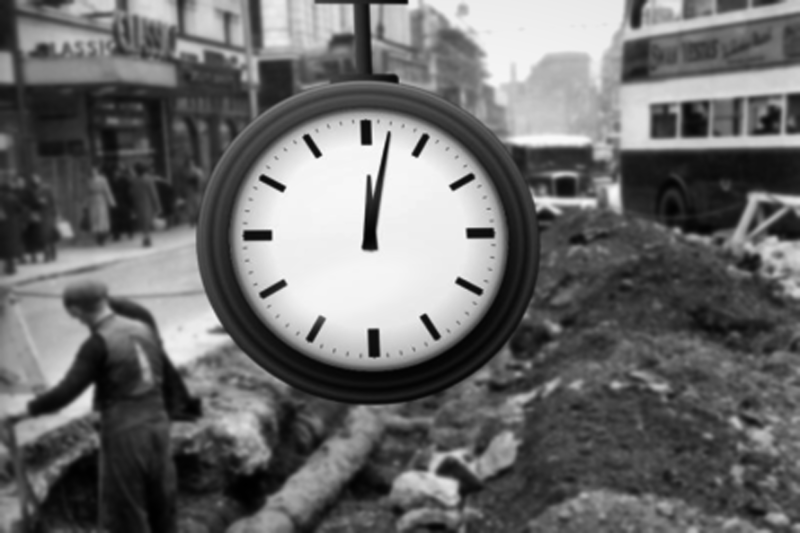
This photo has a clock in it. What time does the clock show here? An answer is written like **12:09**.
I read **12:02**
